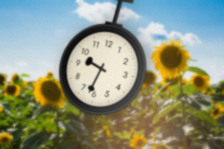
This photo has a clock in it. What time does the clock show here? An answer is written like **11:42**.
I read **9:32**
